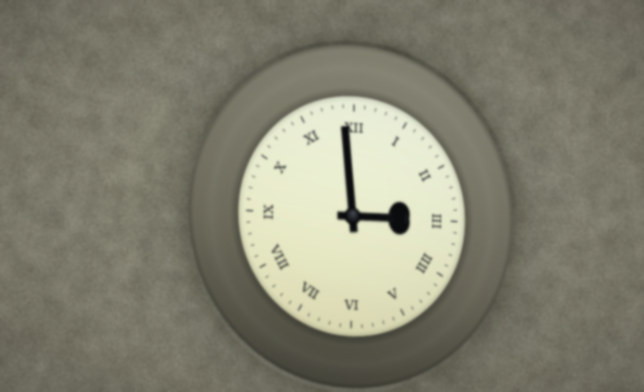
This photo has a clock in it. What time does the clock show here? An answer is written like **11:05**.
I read **2:59**
